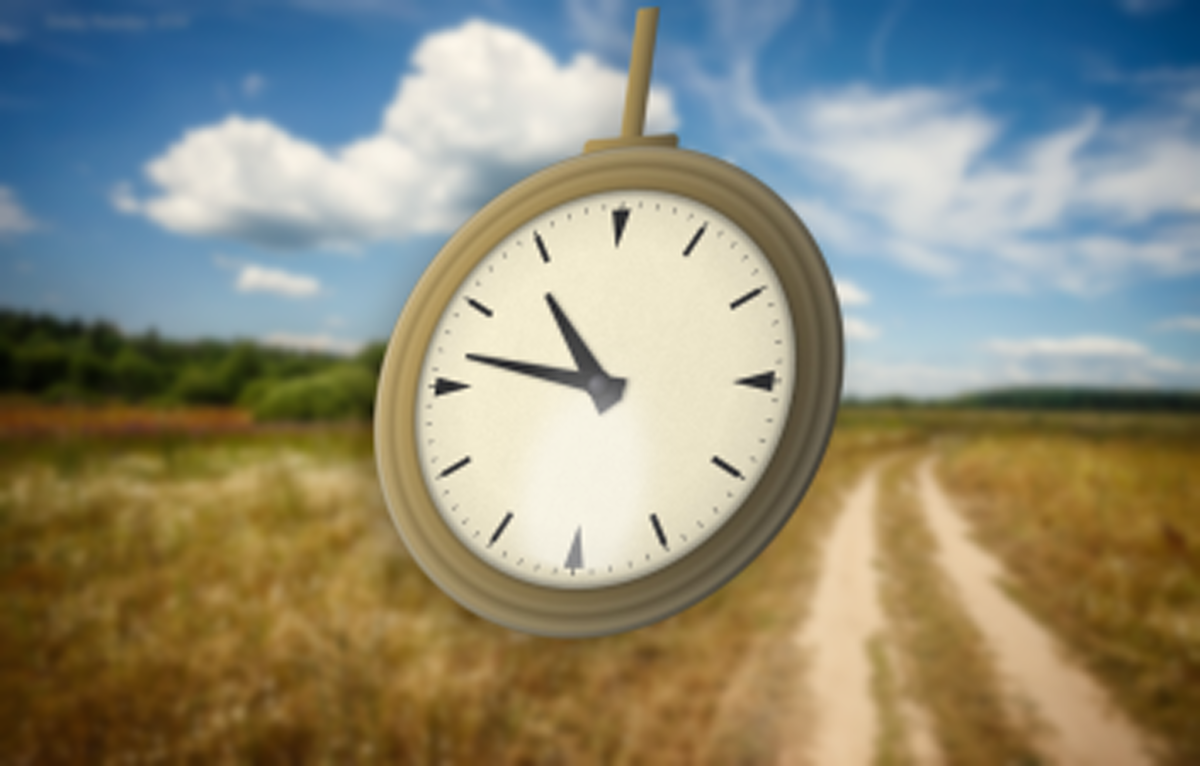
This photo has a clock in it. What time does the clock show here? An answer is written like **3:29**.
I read **10:47**
